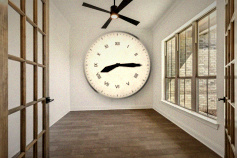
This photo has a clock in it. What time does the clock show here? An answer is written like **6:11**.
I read **8:15**
